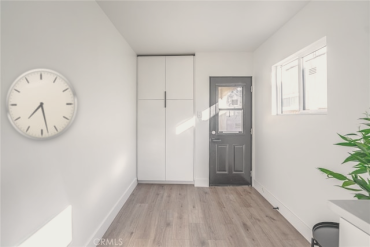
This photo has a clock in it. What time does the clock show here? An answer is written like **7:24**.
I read **7:28**
